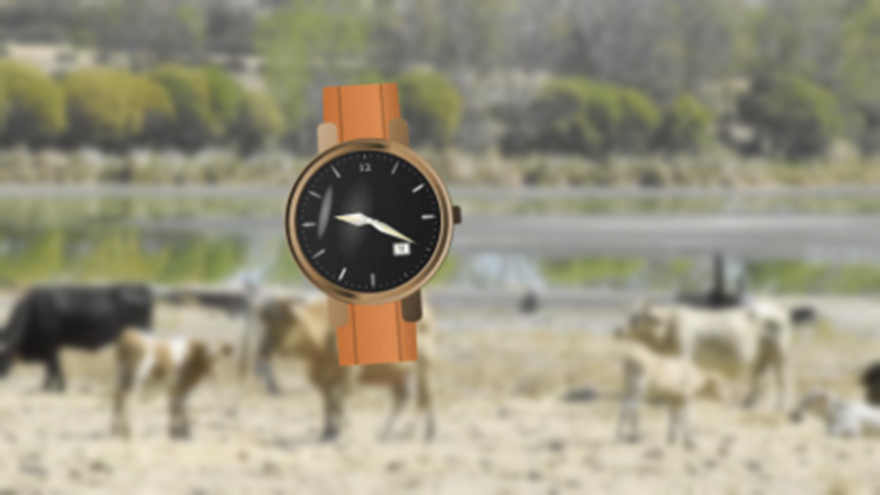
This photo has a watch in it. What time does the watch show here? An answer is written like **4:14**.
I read **9:20**
